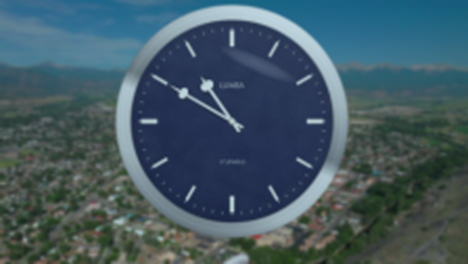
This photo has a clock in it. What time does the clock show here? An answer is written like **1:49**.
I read **10:50**
